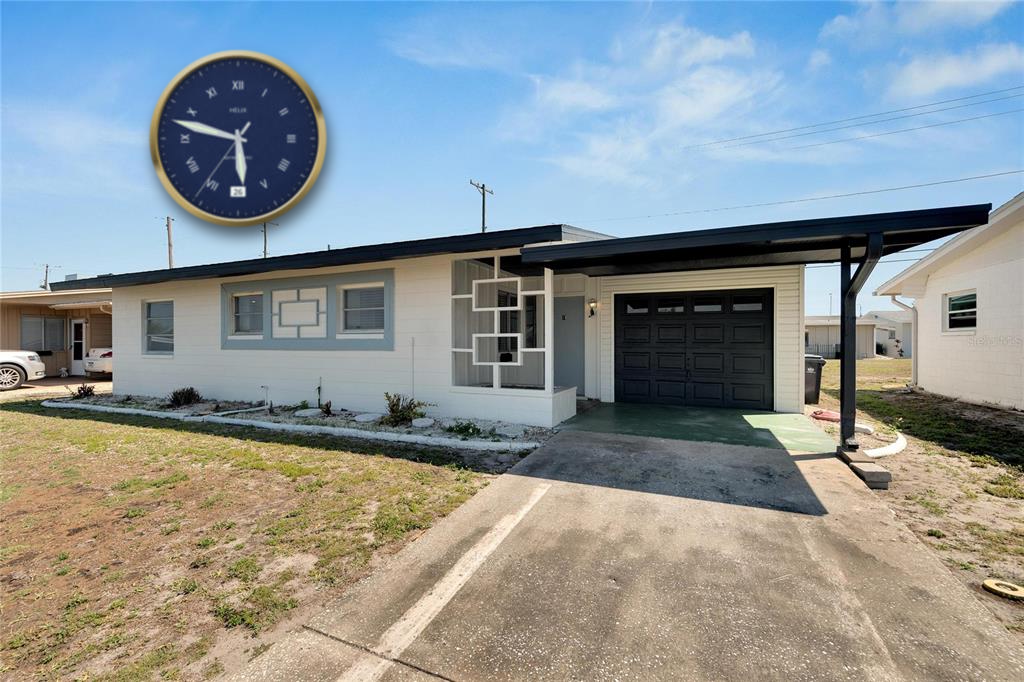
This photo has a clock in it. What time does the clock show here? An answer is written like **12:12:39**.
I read **5:47:36**
